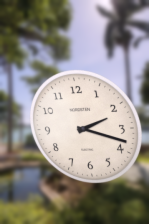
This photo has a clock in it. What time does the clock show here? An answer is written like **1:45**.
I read **2:18**
